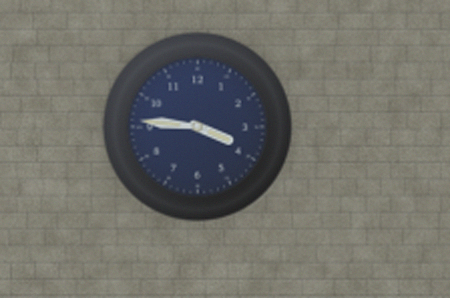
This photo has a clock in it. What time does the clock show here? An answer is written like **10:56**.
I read **3:46**
